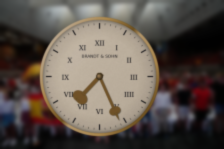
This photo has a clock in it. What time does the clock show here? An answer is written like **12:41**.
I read **7:26**
